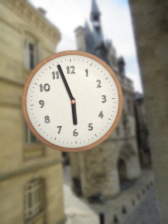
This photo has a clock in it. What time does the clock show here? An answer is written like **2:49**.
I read **5:57**
